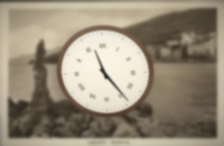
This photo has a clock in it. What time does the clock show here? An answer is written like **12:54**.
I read **11:24**
